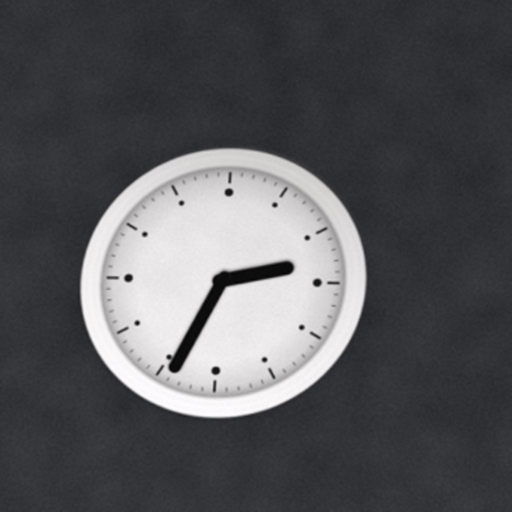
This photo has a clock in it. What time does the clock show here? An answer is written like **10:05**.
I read **2:34**
